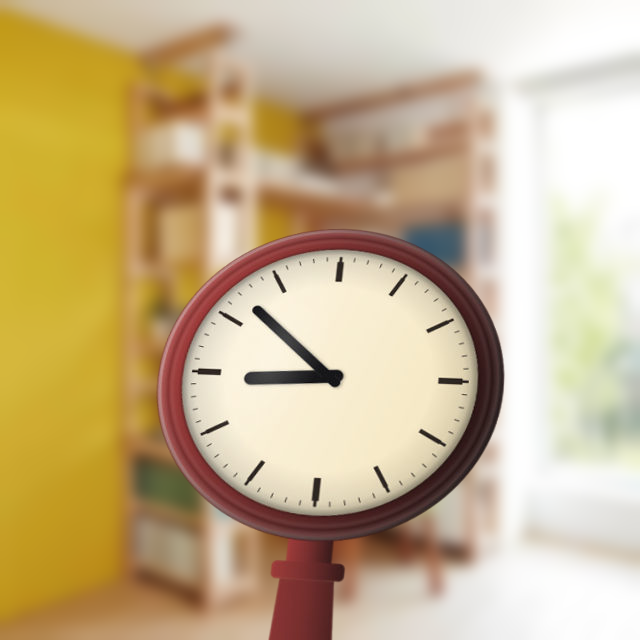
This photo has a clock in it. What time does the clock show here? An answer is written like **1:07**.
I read **8:52**
